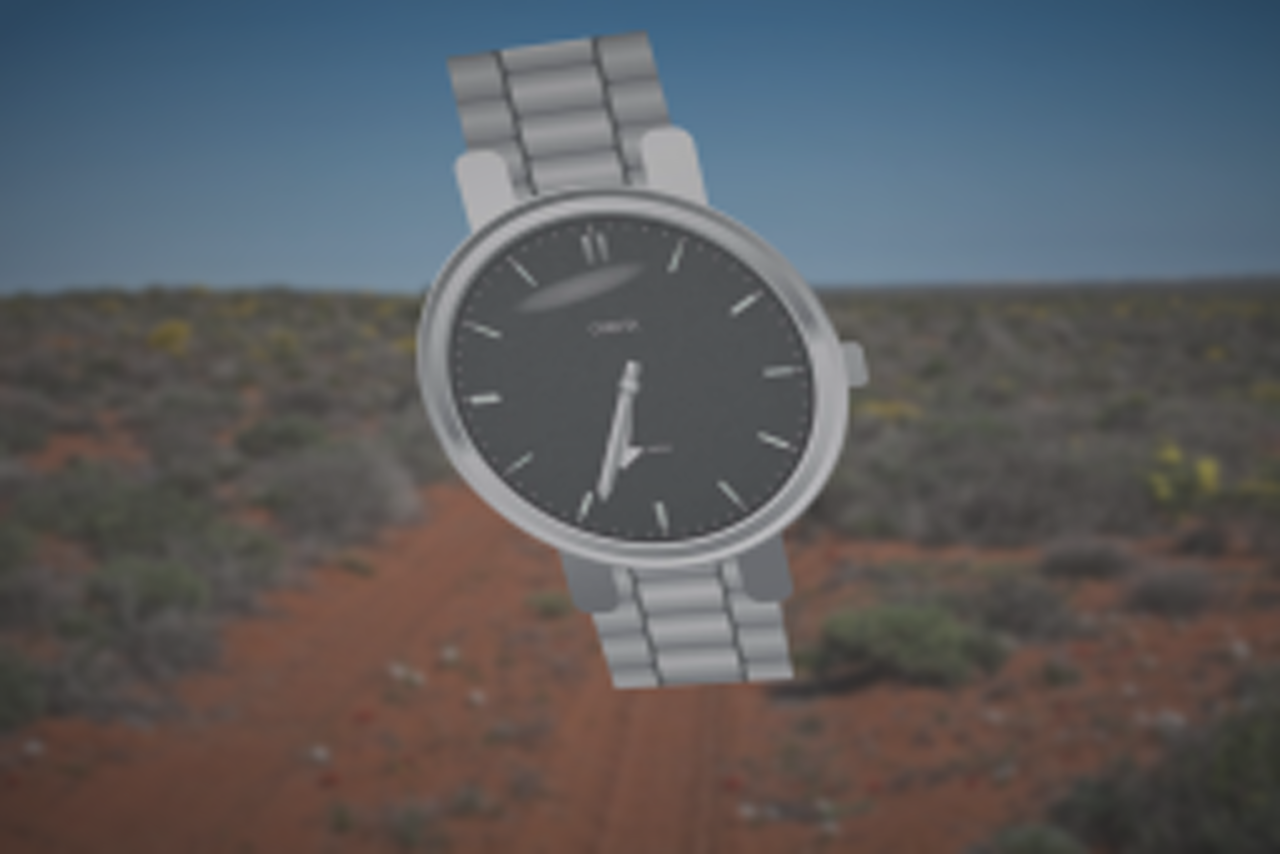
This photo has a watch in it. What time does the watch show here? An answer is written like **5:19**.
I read **6:34**
